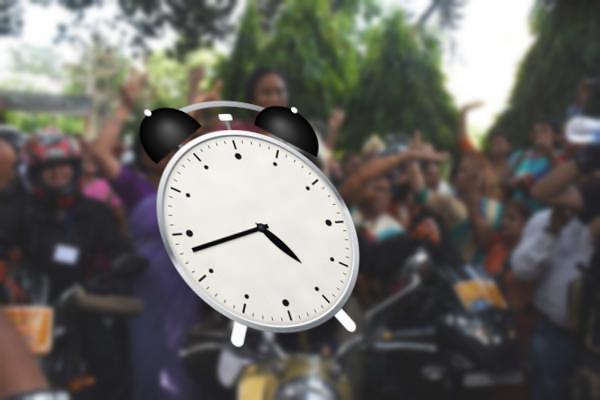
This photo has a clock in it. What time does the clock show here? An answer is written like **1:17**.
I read **4:43**
